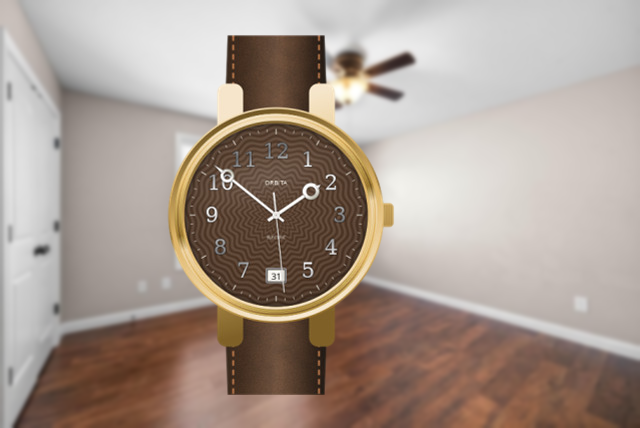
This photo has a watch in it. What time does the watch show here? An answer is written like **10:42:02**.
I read **1:51:29**
